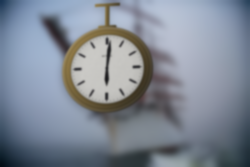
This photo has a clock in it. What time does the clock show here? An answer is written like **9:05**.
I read **6:01**
